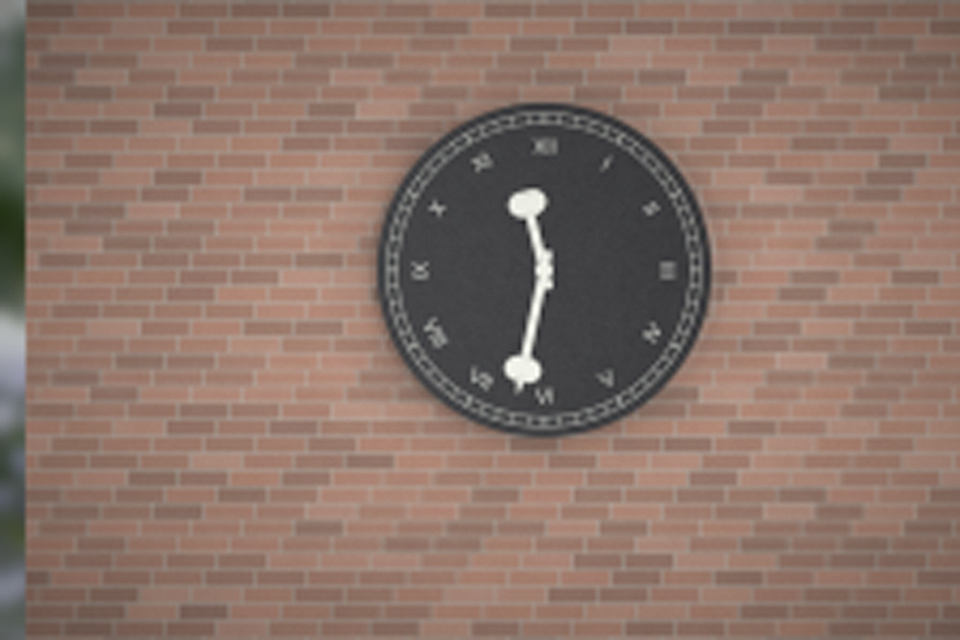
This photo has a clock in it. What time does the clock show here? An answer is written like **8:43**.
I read **11:32**
